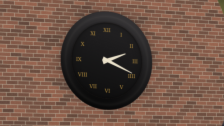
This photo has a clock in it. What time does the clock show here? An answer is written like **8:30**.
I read **2:19**
